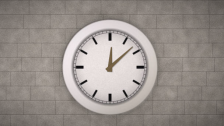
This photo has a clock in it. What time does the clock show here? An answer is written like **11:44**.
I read **12:08**
